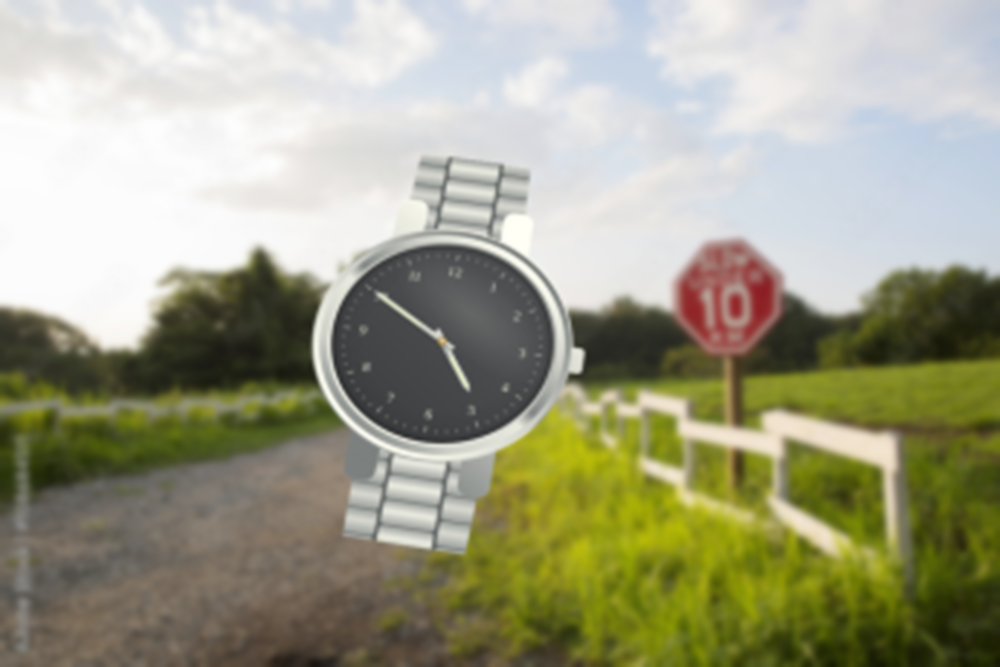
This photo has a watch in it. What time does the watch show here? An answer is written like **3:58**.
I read **4:50**
